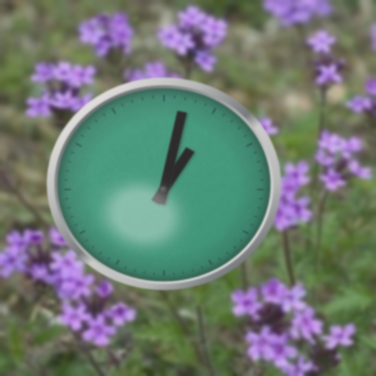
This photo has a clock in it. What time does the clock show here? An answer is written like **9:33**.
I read **1:02**
